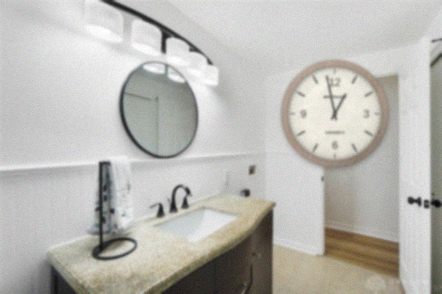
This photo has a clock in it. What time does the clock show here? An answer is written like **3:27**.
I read **12:58**
